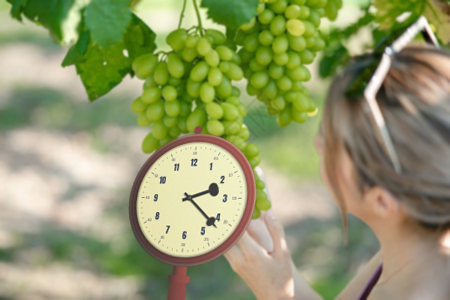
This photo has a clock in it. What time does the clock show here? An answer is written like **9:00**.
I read **2:22**
